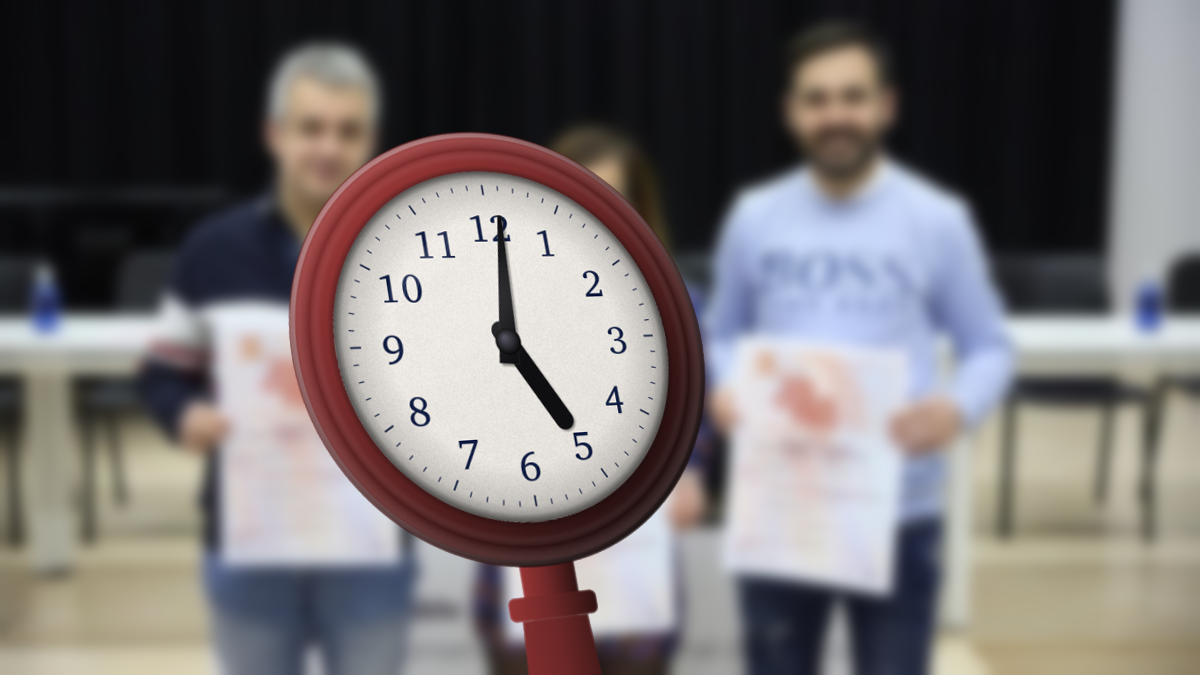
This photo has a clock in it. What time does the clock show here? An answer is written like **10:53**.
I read **5:01**
